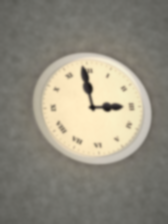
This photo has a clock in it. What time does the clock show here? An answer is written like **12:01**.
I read **2:59**
